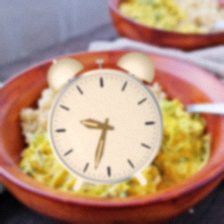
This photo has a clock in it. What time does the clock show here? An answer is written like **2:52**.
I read **9:33**
